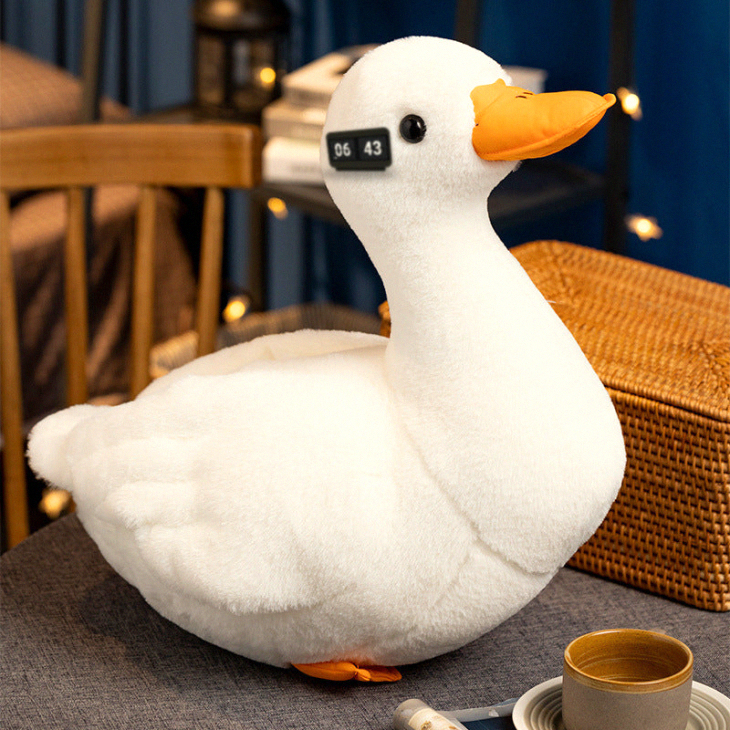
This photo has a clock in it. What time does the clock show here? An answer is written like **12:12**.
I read **6:43**
